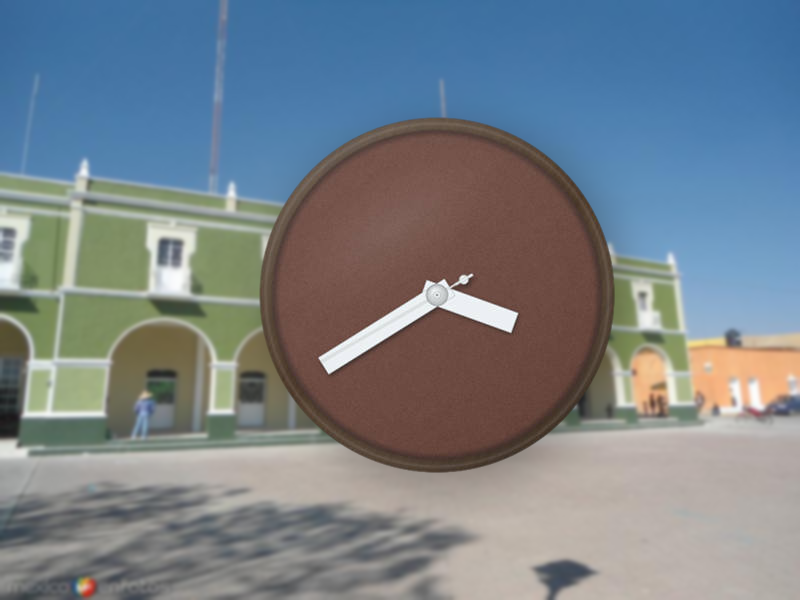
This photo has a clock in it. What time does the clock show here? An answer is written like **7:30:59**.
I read **3:39:40**
